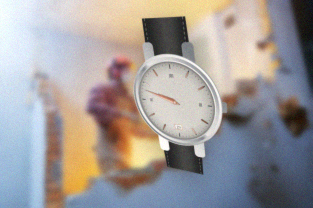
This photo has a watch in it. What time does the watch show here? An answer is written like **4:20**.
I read **9:48**
